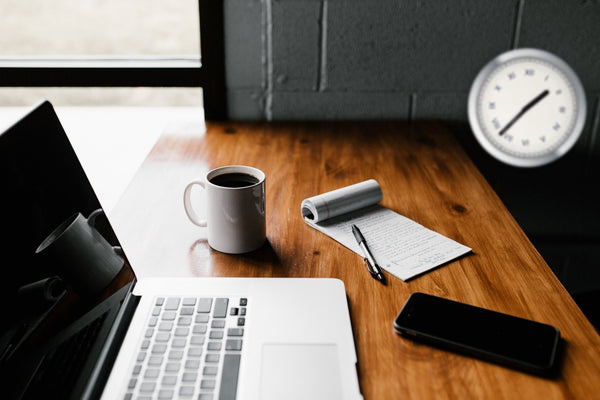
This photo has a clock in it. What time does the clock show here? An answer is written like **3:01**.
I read **1:37**
